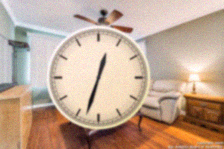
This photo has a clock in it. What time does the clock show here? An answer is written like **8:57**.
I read **12:33**
